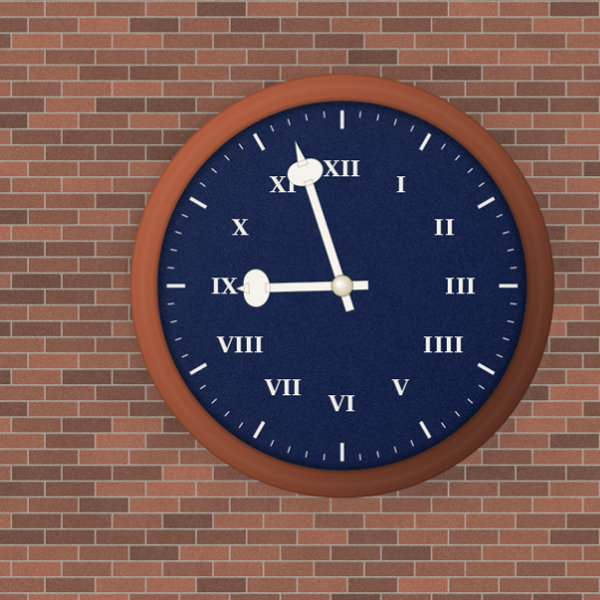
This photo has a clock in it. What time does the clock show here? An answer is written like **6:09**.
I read **8:57**
